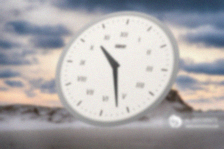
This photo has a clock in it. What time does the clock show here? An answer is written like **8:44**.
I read **10:27**
